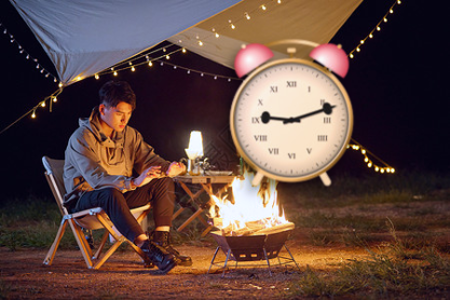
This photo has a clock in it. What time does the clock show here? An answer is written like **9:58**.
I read **9:12**
